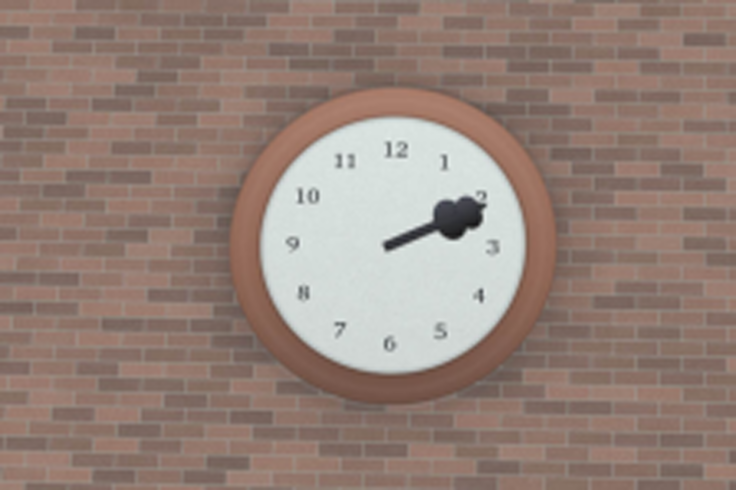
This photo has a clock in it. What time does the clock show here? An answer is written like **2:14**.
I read **2:11**
